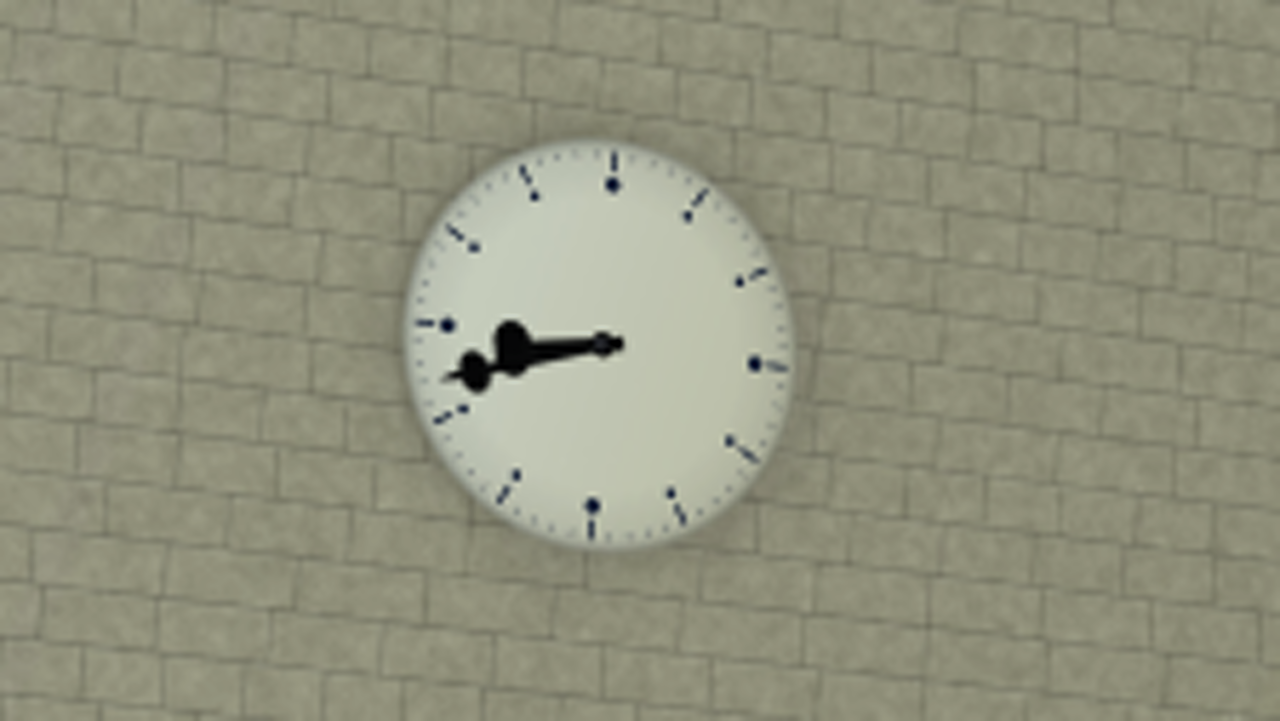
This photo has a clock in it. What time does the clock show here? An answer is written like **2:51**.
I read **8:42**
